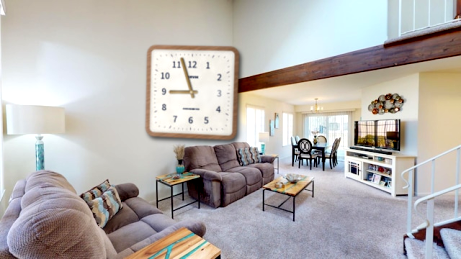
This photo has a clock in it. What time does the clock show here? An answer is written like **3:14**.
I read **8:57**
